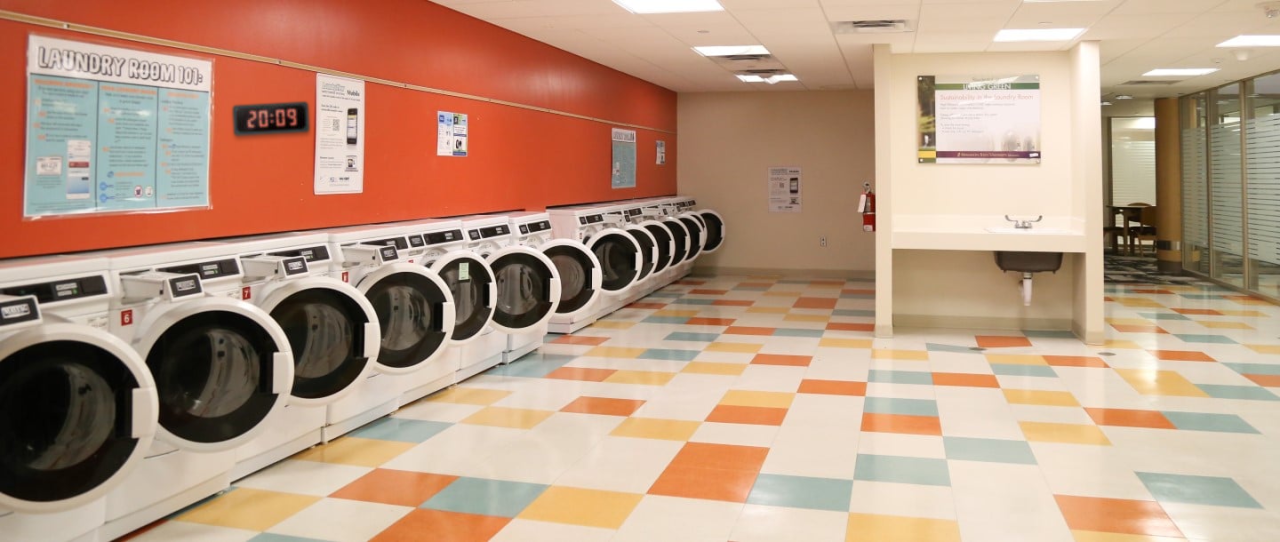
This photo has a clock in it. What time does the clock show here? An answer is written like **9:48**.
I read **20:09**
